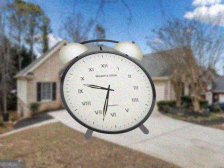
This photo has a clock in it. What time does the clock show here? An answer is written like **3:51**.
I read **9:33**
